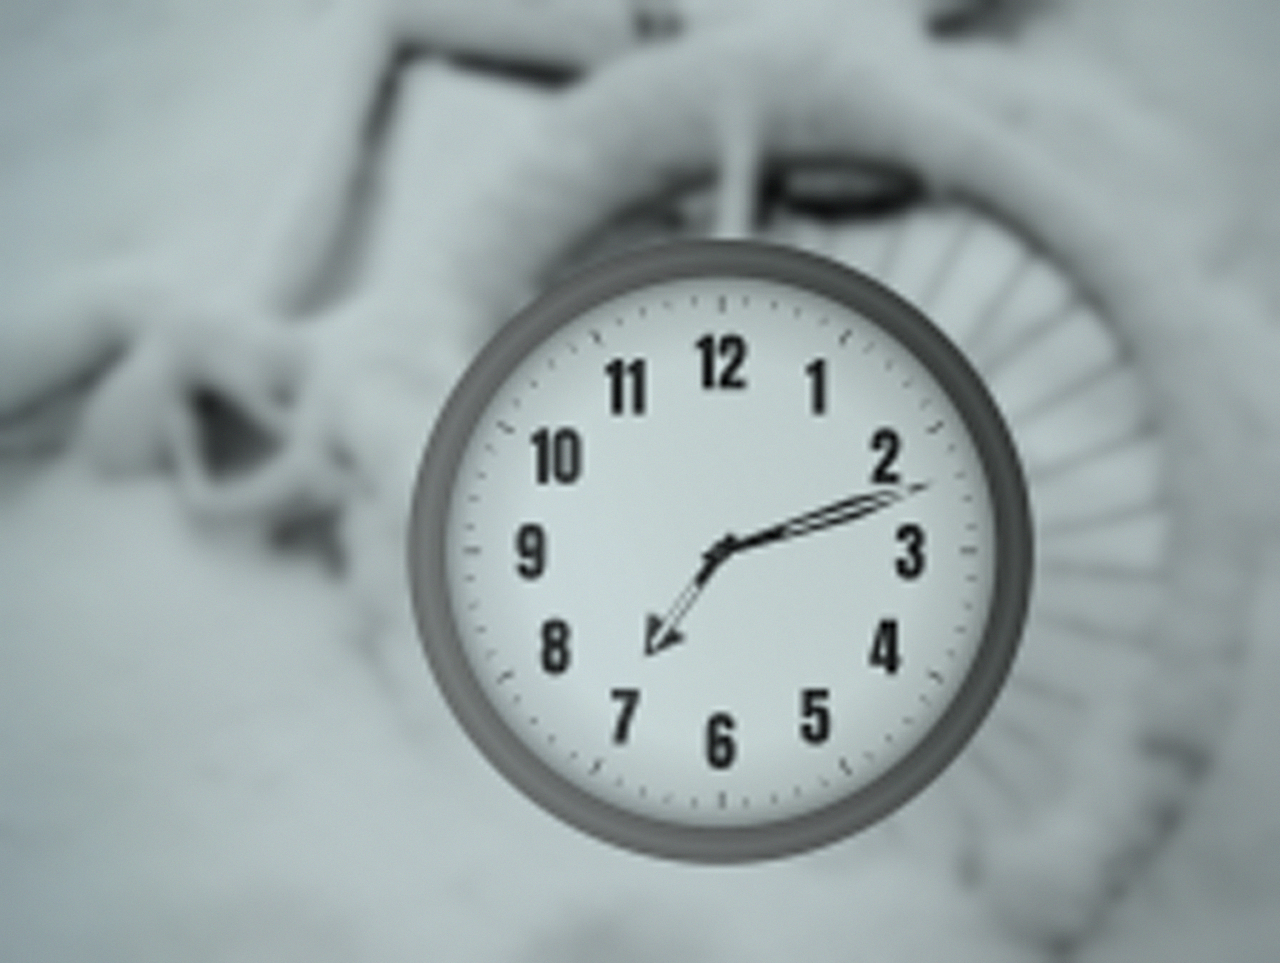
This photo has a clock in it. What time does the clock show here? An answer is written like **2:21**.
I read **7:12**
